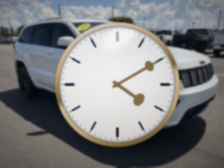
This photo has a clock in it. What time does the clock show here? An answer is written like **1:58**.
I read **4:10**
